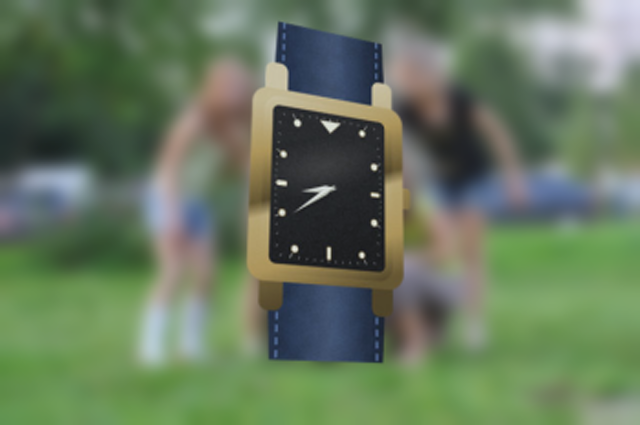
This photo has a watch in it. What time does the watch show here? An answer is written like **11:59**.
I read **8:39**
